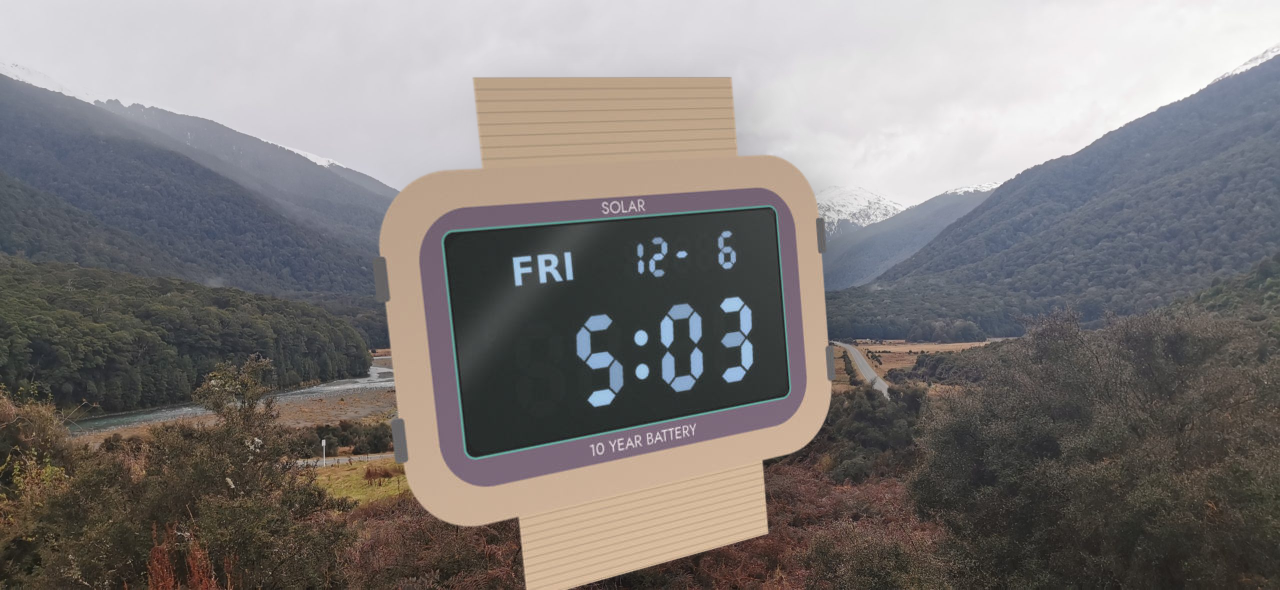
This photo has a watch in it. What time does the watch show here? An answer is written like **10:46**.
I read **5:03**
